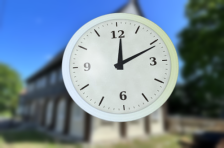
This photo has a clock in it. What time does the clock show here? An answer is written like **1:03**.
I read **12:11**
